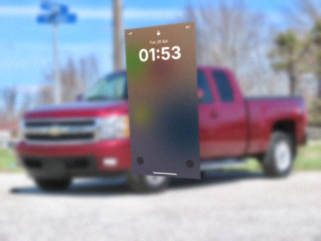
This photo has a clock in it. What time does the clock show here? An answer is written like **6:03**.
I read **1:53**
